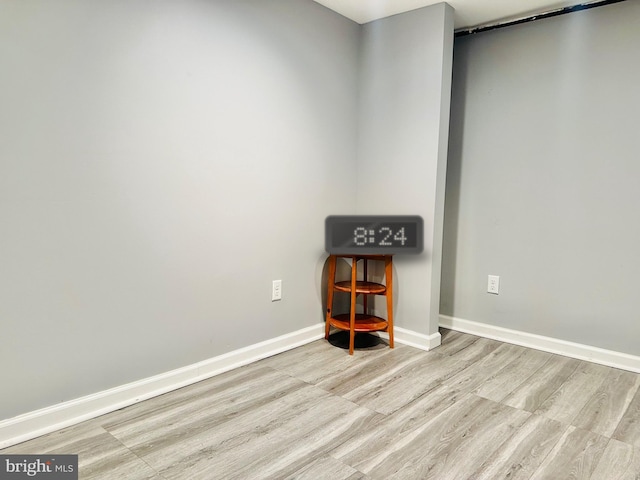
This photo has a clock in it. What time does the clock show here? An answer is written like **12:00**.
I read **8:24**
